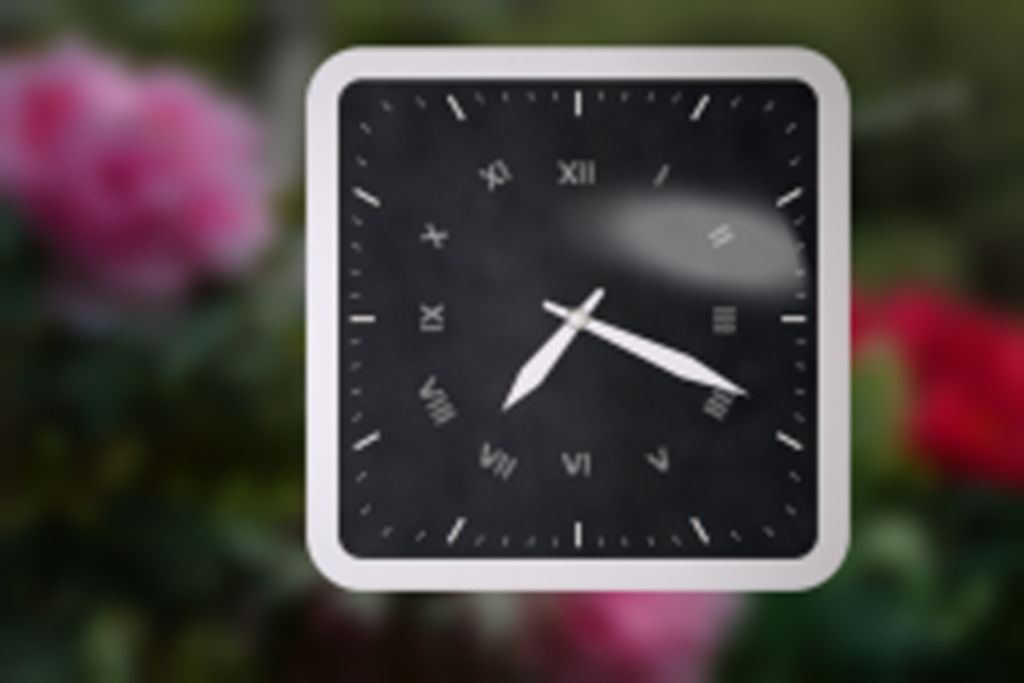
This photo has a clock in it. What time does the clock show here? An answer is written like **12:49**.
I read **7:19**
